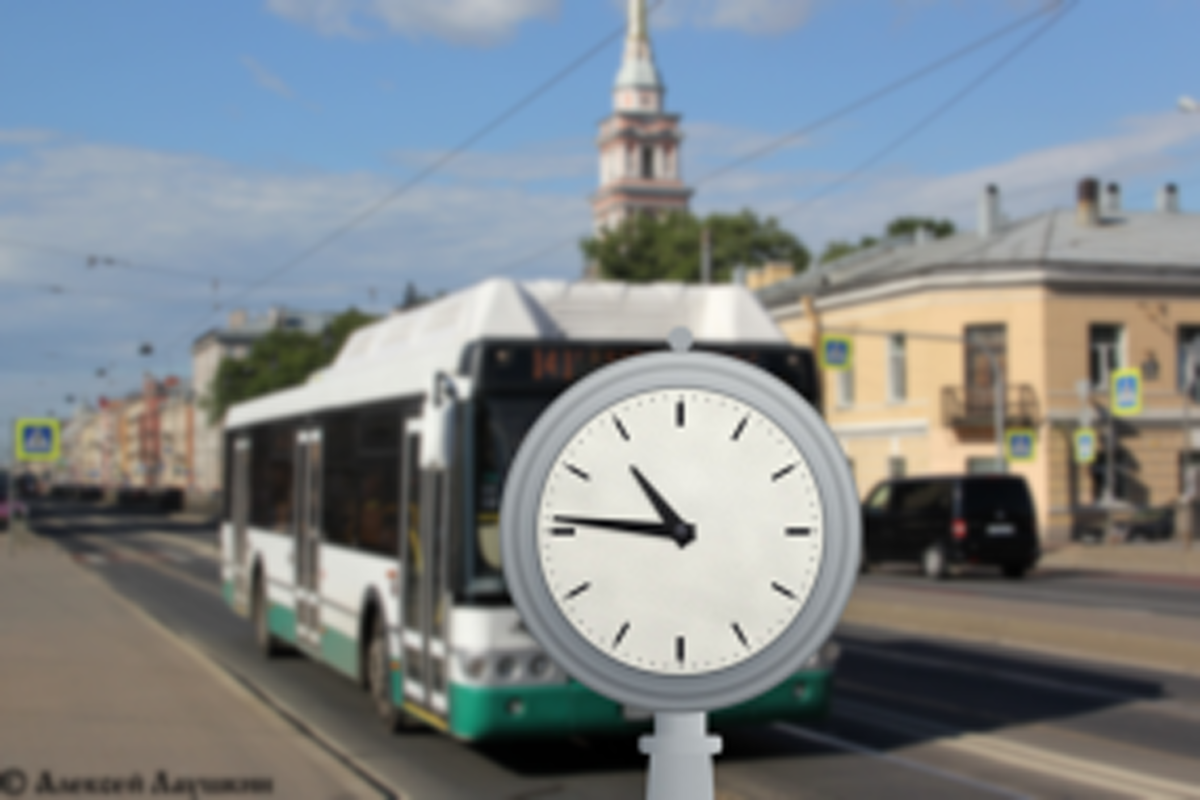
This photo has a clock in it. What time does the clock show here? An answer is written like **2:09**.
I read **10:46**
